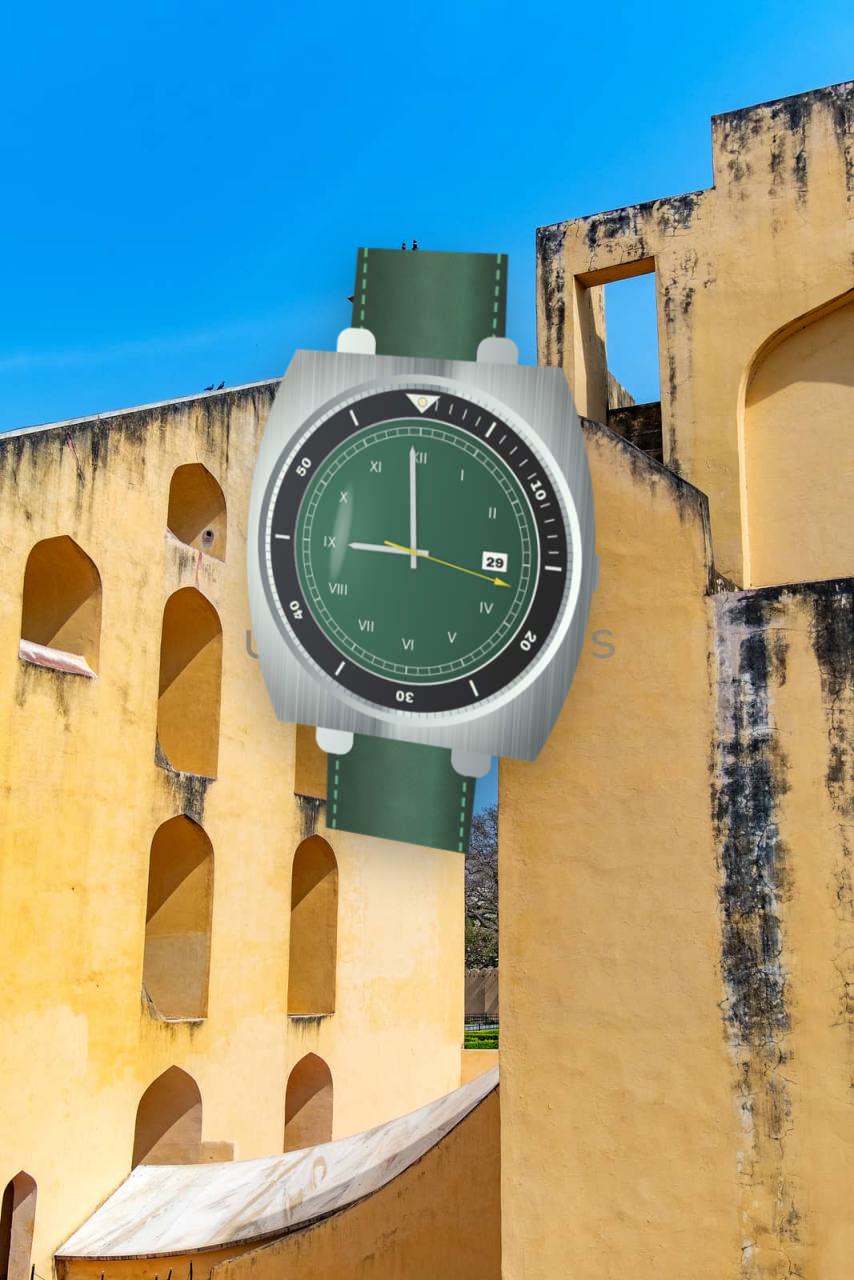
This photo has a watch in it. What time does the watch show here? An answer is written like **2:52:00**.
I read **8:59:17**
